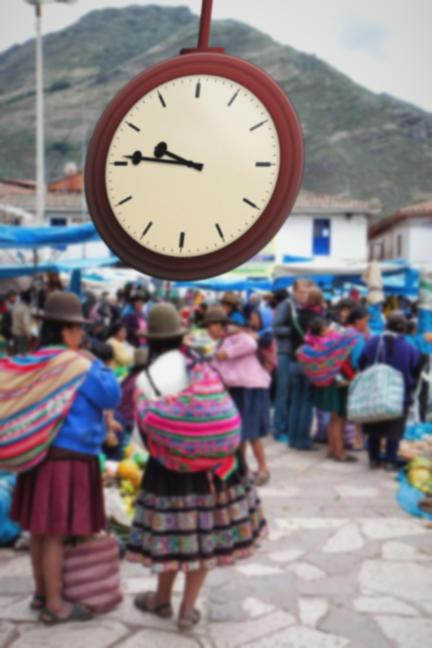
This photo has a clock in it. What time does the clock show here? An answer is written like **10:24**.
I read **9:46**
